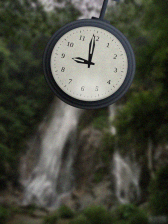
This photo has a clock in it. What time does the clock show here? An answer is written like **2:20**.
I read **8:59**
